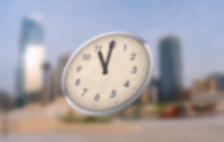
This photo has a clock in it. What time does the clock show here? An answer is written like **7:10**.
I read **11:00**
